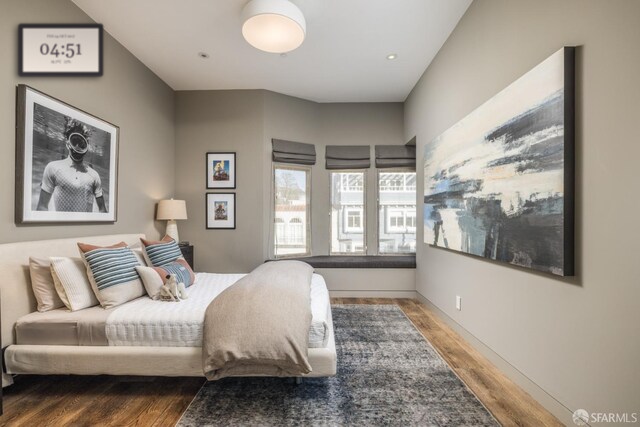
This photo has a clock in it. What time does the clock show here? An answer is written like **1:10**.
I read **4:51**
